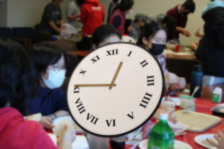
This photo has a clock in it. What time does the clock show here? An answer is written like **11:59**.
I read **12:46**
